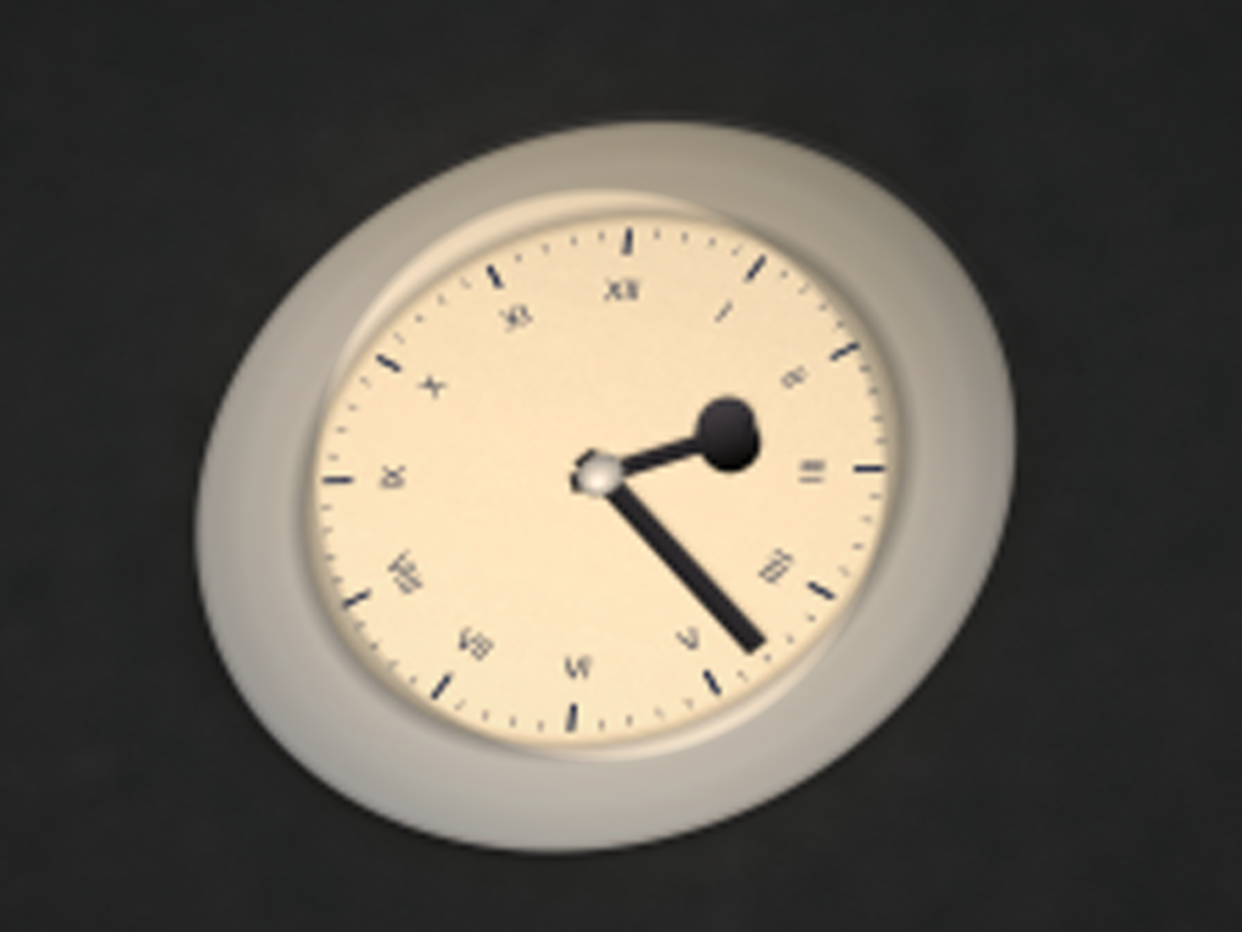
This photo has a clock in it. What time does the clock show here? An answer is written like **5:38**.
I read **2:23**
